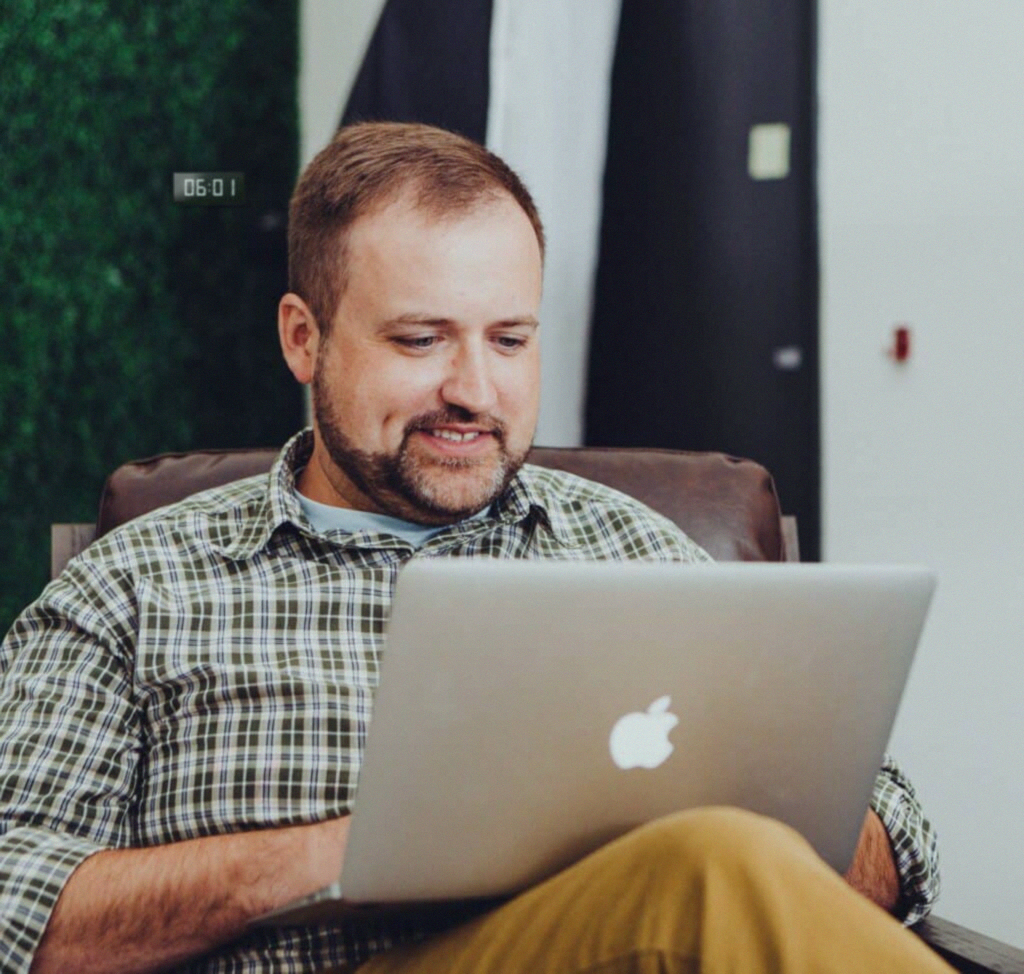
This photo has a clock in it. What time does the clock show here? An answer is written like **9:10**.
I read **6:01**
